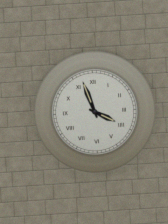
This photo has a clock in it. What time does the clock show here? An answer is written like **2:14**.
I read **3:57**
